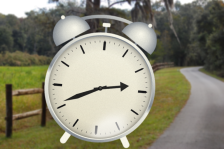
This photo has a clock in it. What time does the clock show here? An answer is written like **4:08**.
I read **2:41**
